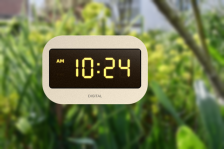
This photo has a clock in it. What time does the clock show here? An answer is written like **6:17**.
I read **10:24**
